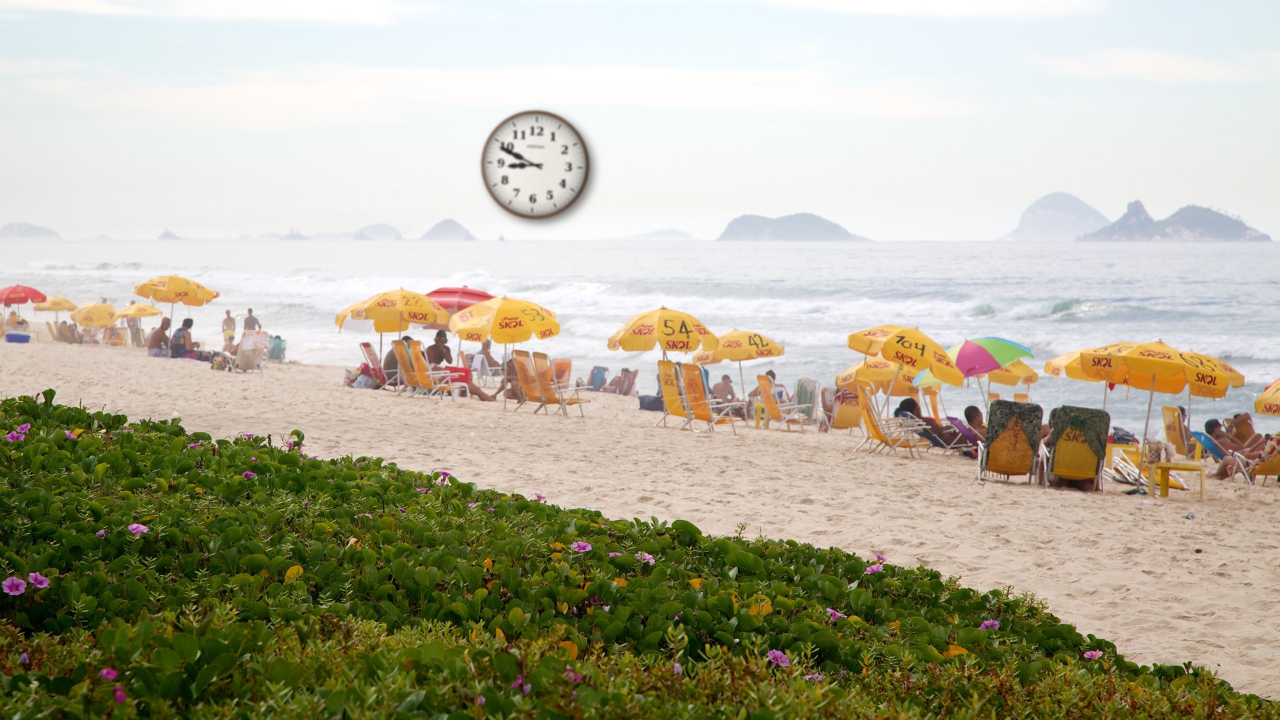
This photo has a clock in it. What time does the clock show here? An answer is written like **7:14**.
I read **8:49**
